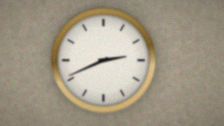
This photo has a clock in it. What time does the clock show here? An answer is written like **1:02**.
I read **2:41**
